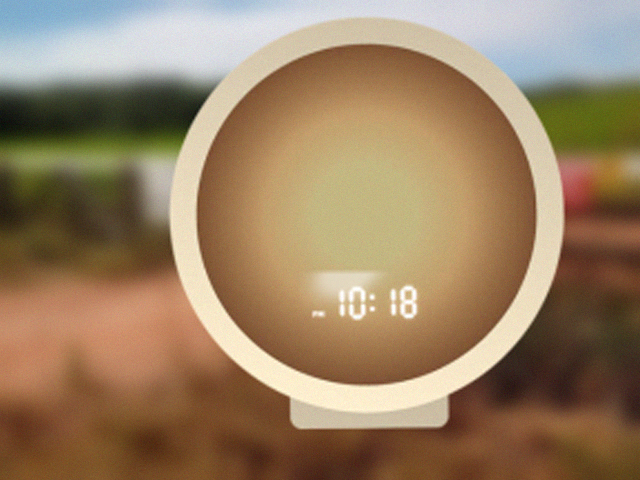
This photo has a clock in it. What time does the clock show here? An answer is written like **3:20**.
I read **10:18**
